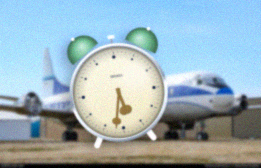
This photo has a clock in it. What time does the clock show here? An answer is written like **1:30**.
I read **5:32**
